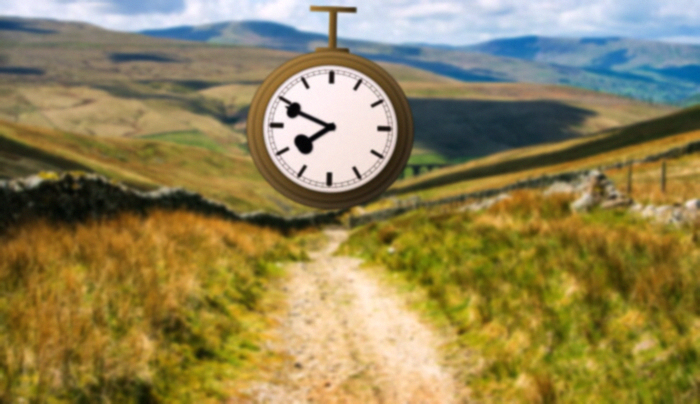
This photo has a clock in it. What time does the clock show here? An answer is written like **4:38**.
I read **7:49**
